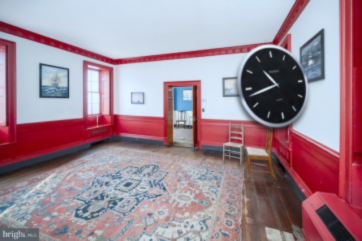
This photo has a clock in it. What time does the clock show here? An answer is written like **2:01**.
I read **10:43**
